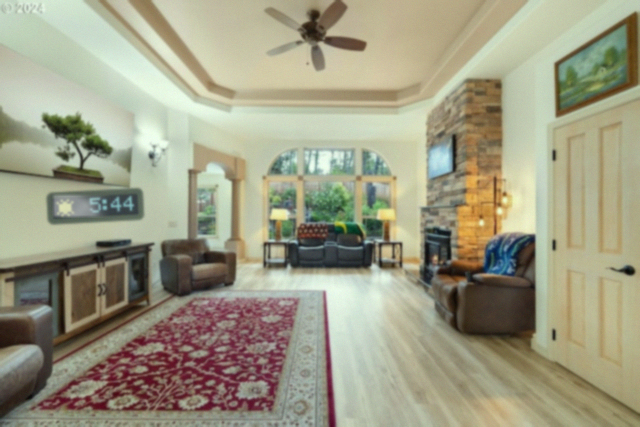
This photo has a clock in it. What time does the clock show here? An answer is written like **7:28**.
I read **5:44**
